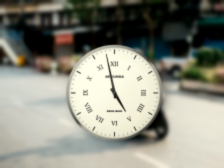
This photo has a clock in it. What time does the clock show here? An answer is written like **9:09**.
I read **4:58**
